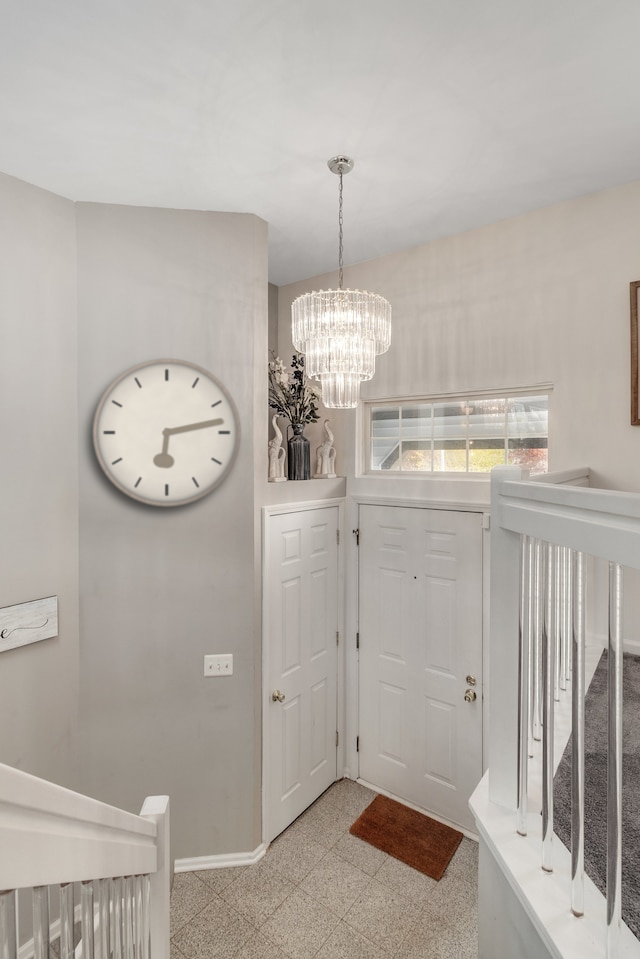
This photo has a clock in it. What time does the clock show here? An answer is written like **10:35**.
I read **6:13**
